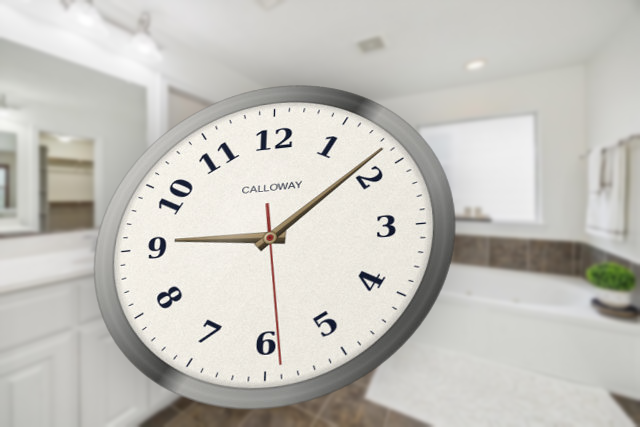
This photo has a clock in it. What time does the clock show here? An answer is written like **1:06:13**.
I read **9:08:29**
